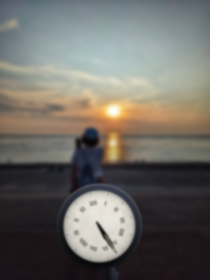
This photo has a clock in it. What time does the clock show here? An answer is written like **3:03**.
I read **5:27**
